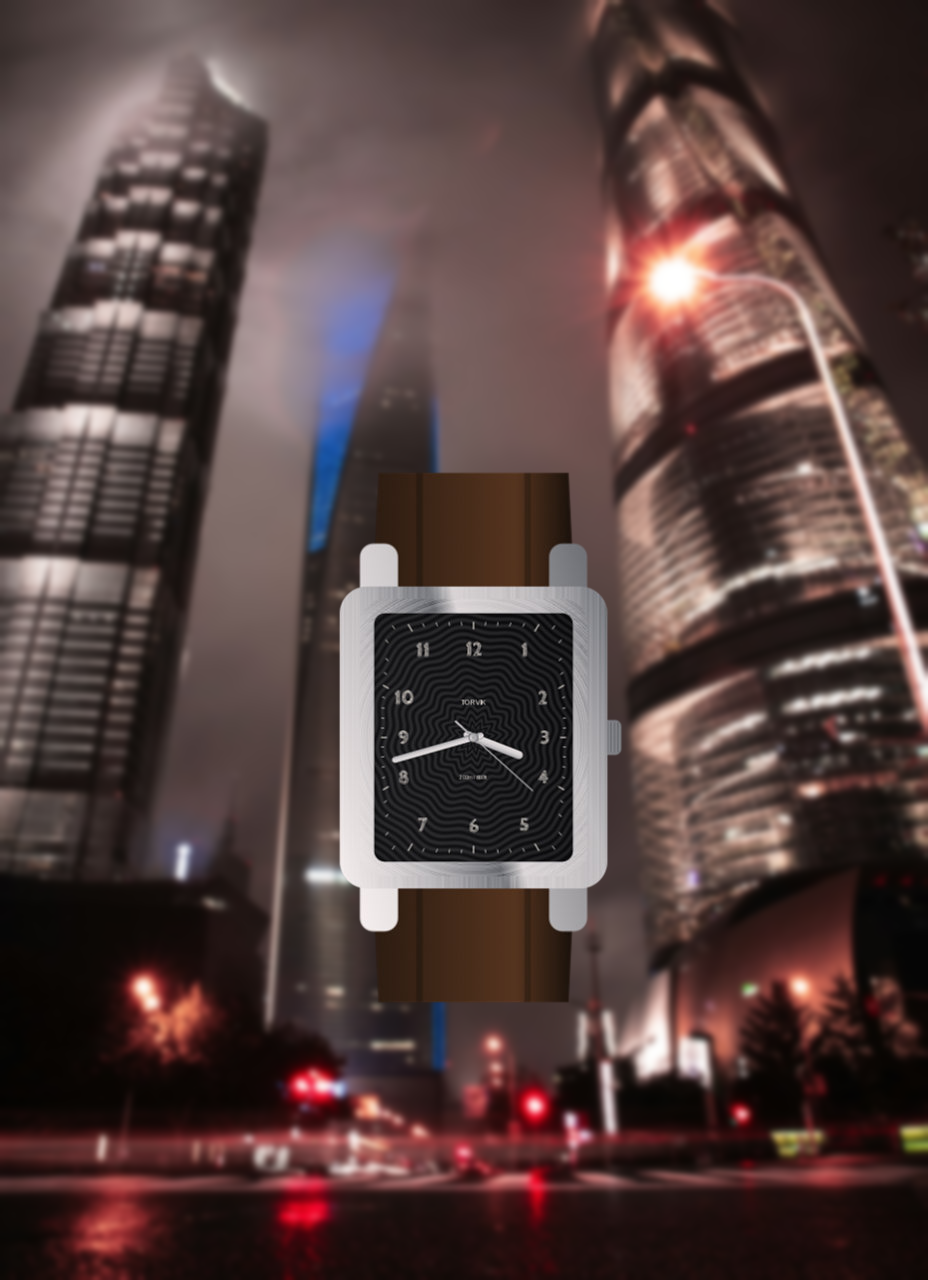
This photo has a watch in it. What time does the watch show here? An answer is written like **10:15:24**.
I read **3:42:22**
